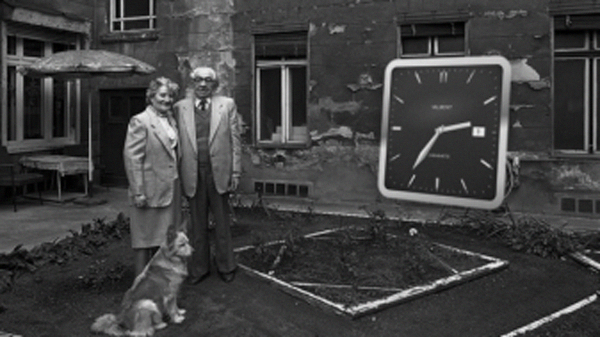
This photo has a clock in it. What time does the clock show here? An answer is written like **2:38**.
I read **2:36**
